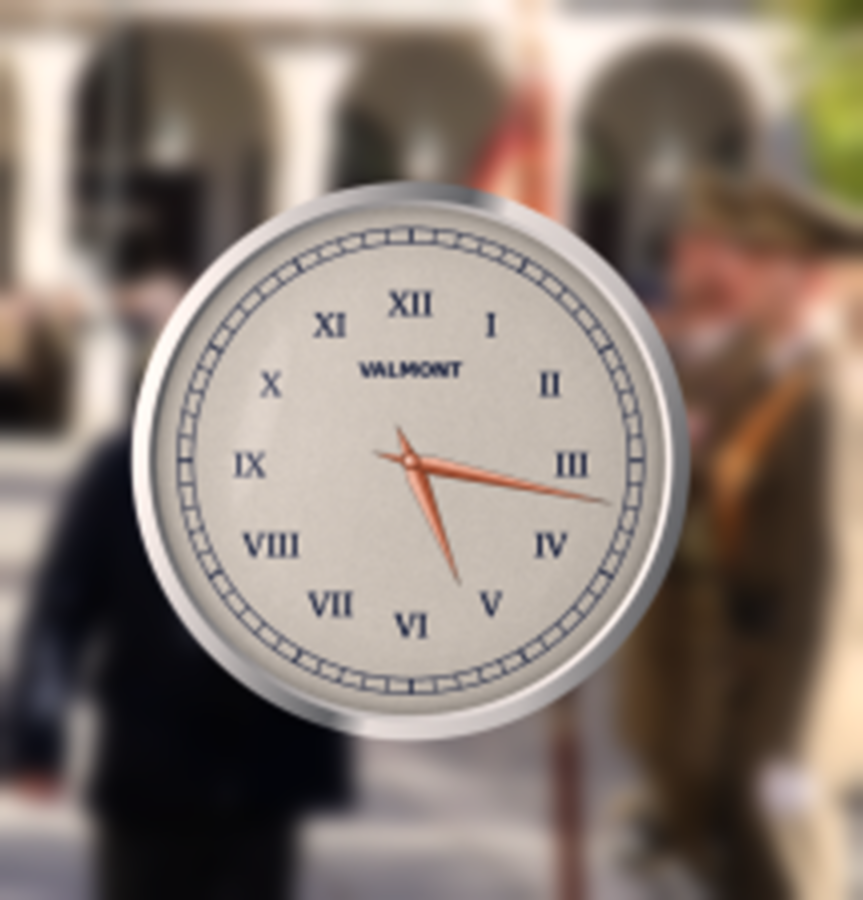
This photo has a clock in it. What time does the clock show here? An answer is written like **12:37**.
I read **5:17**
